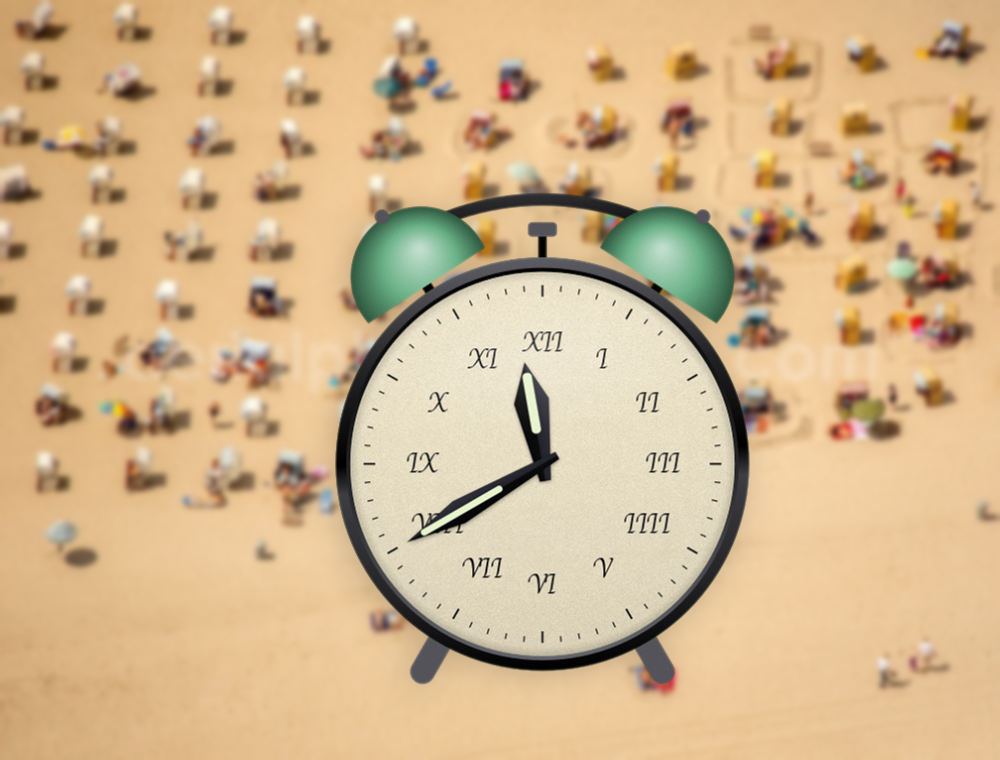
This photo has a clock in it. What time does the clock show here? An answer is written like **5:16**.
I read **11:40**
